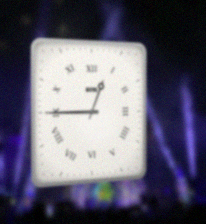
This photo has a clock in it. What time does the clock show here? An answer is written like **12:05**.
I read **12:45**
